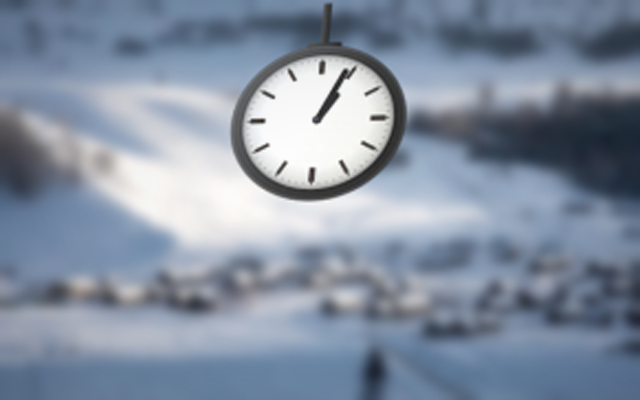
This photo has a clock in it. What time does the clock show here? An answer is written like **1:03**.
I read **1:04**
